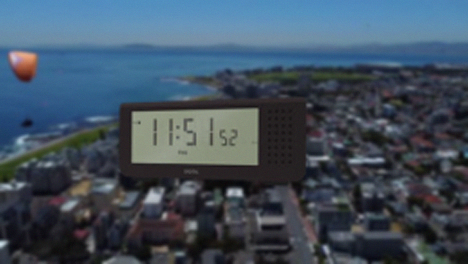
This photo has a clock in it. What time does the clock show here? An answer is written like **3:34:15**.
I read **11:51:52**
